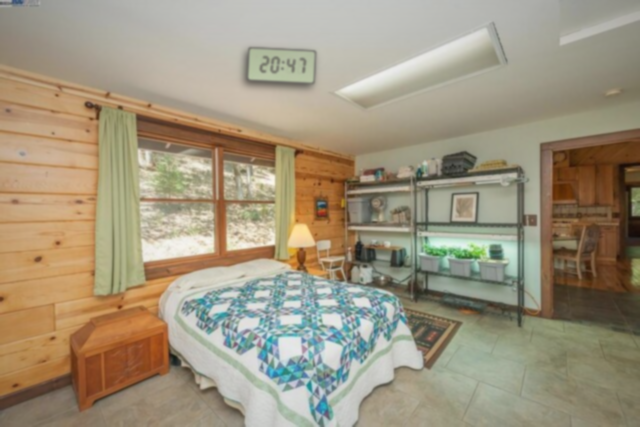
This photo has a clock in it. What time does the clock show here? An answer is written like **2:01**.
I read **20:47**
